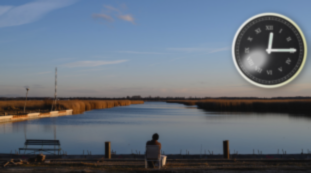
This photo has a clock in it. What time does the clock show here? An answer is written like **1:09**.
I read **12:15**
